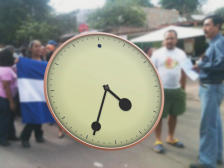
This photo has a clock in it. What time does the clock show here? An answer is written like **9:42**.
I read **4:34**
